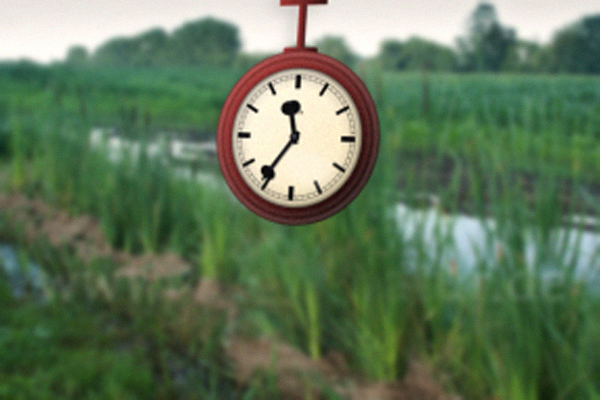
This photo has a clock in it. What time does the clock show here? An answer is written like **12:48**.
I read **11:36**
